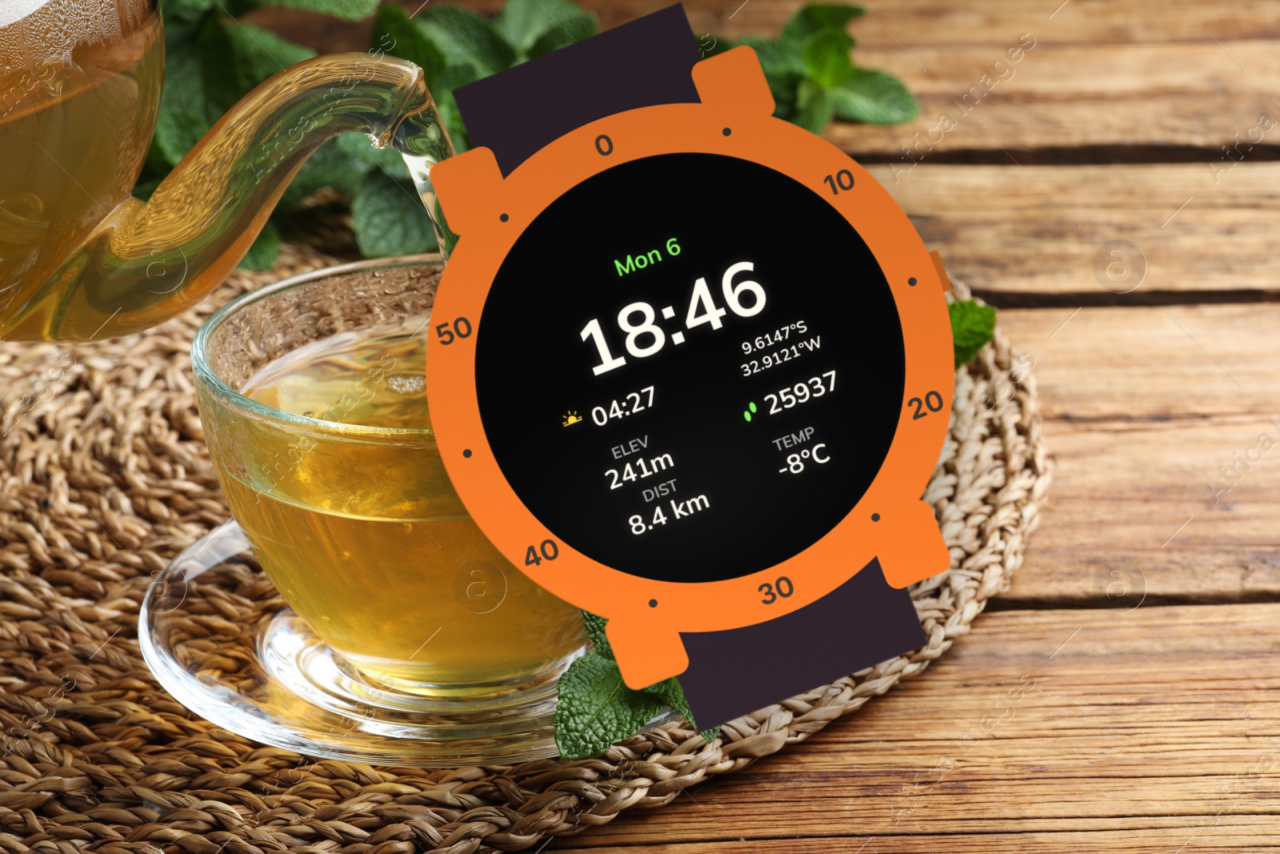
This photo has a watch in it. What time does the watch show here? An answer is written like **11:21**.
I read **18:46**
